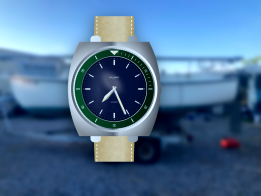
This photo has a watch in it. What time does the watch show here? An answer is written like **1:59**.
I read **7:26**
